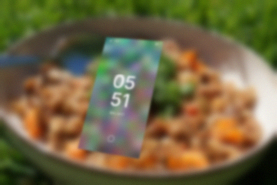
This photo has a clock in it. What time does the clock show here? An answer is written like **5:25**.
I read **5:51**
